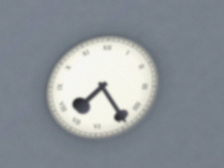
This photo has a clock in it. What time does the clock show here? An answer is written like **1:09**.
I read **7:24**
